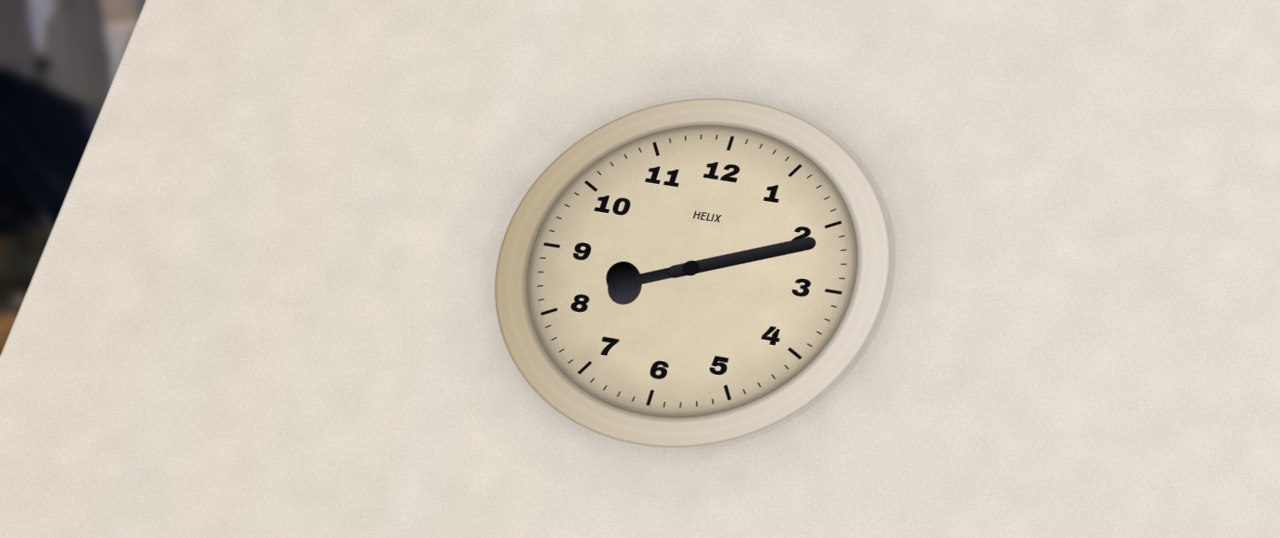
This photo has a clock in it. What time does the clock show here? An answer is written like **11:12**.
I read **8:11**
